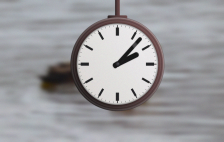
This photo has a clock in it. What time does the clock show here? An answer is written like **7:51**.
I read **2:07**
